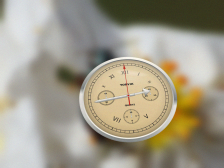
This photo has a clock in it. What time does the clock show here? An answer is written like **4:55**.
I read **2:44**
